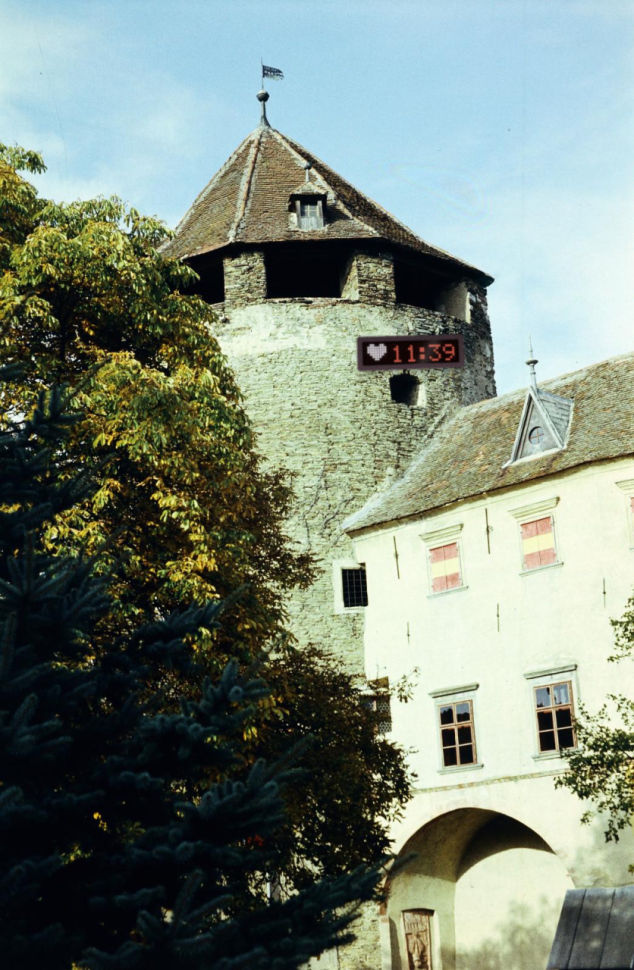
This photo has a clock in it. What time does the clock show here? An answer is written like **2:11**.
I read **11:39**
